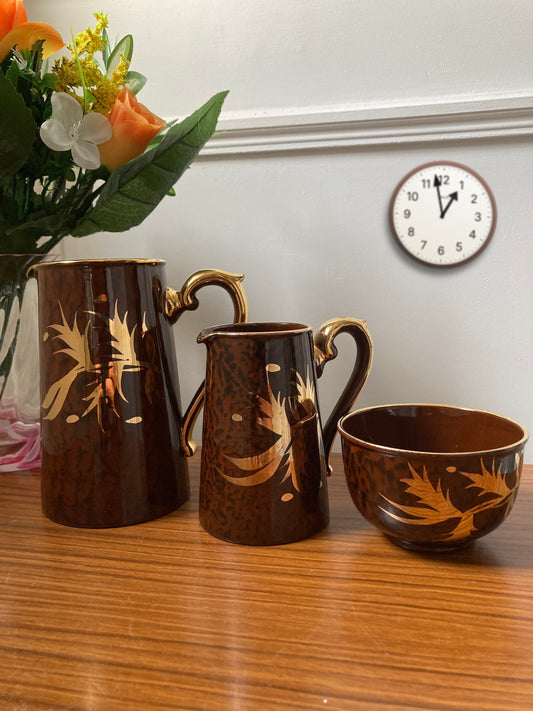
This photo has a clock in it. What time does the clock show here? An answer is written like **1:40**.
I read **12:58**
